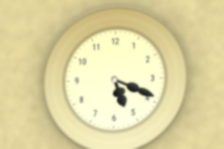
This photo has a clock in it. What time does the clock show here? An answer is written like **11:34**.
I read **5:19**
